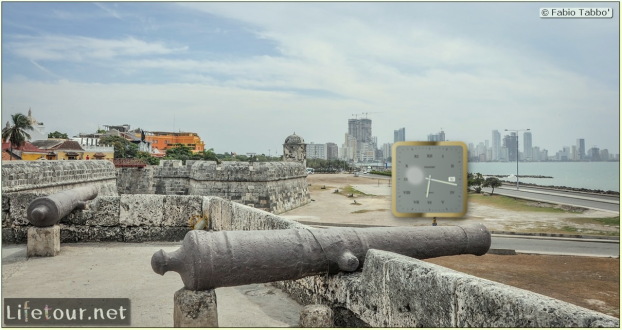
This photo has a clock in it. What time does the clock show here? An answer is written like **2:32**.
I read **6:17**
